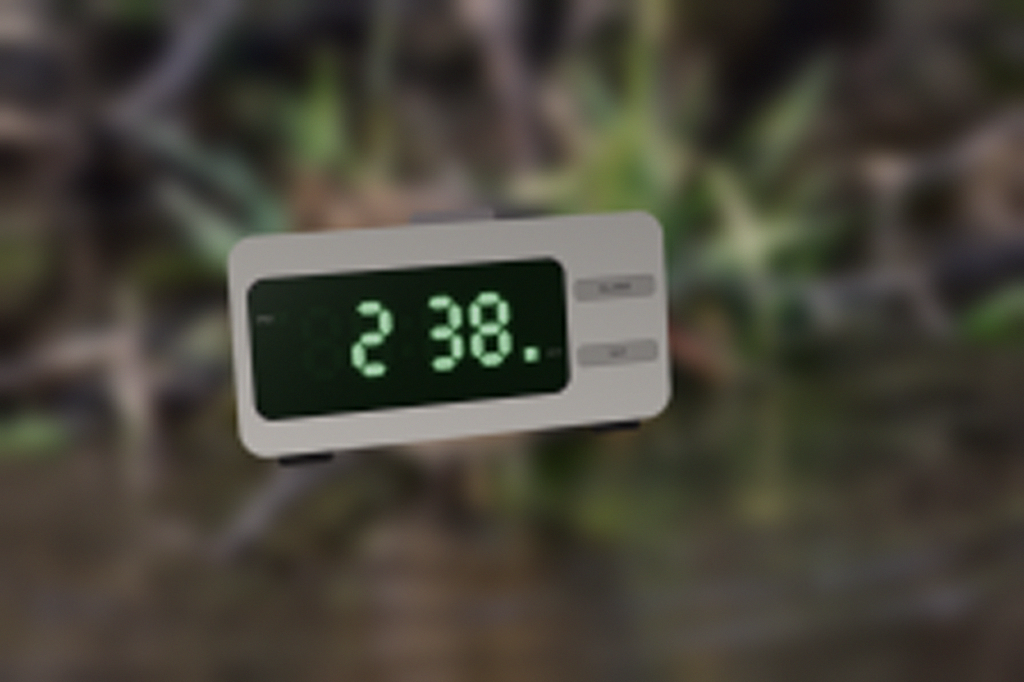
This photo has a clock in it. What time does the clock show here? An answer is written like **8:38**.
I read **2:38**
